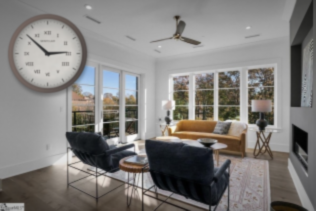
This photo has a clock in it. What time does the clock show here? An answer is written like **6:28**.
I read **2:52**
